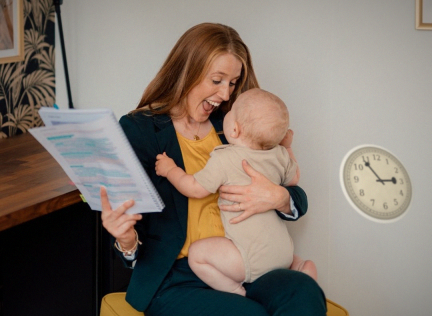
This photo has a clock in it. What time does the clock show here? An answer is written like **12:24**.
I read **2:54**
